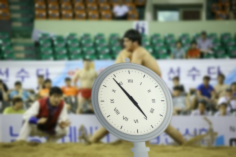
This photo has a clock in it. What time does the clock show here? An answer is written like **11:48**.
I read **4:54**
